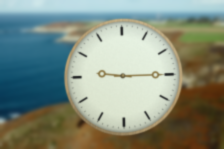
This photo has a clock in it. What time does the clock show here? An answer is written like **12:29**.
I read **9:15**
